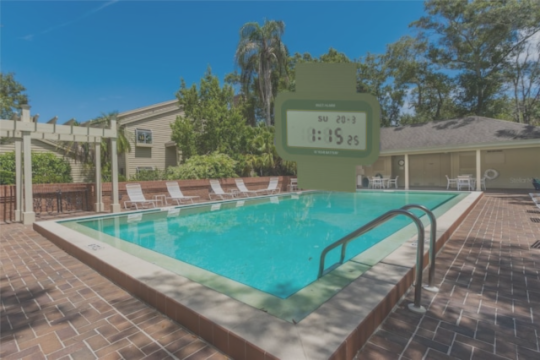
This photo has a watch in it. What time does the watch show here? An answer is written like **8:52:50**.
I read **1:15:25**
